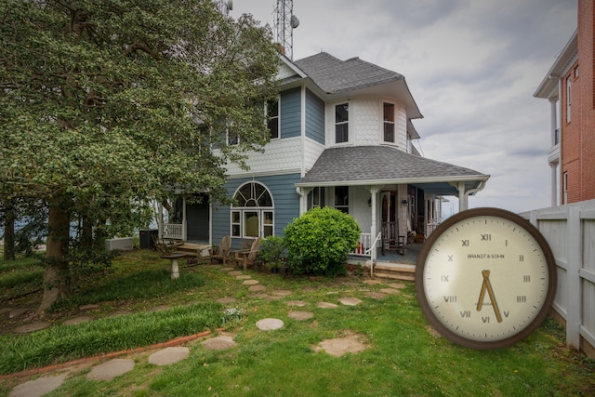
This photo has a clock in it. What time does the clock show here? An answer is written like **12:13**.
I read **6:27**
